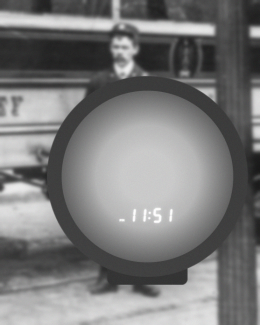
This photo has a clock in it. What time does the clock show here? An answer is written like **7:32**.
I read **11:51**
